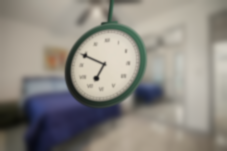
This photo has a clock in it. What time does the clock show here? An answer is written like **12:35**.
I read **6:49**
